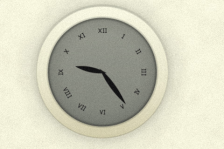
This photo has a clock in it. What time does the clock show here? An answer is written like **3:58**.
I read **9:24**
